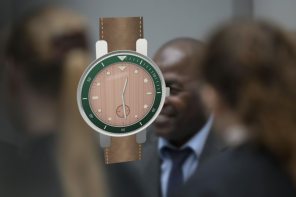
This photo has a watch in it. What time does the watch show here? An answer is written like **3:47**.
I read **12:29**
